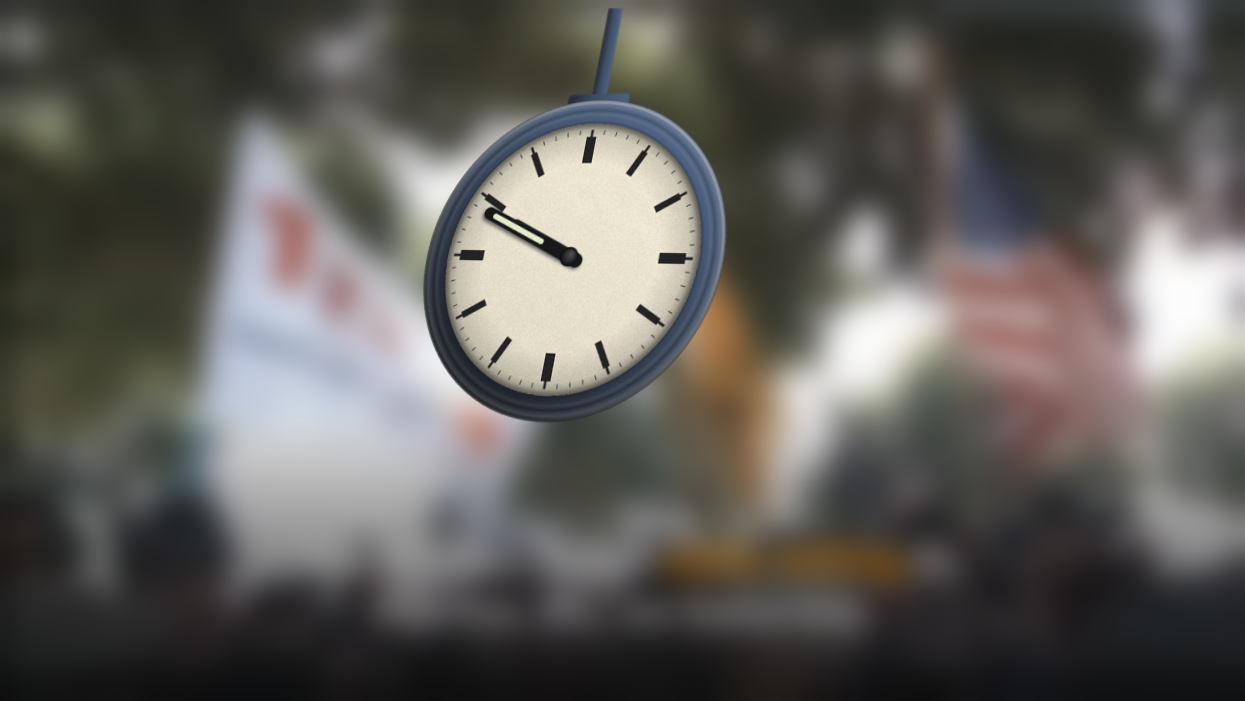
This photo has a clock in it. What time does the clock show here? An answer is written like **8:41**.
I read **9:49**
